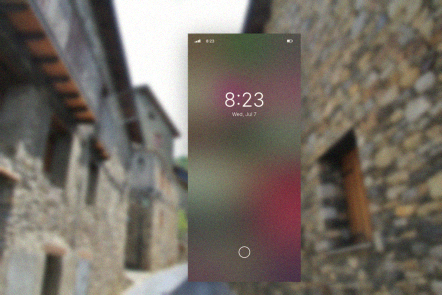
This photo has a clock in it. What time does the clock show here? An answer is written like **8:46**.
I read **8:23**
